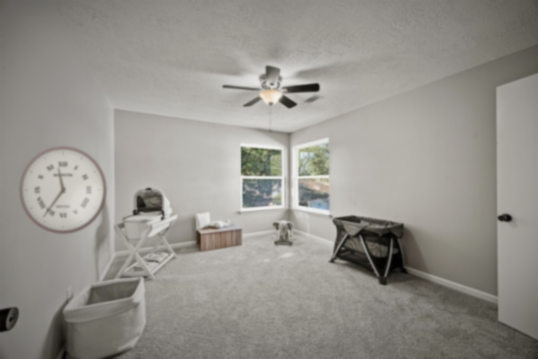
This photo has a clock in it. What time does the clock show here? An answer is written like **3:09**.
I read **11:36**
